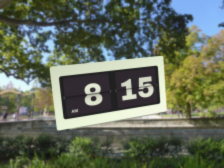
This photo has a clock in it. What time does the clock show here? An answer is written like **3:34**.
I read **8:15**
